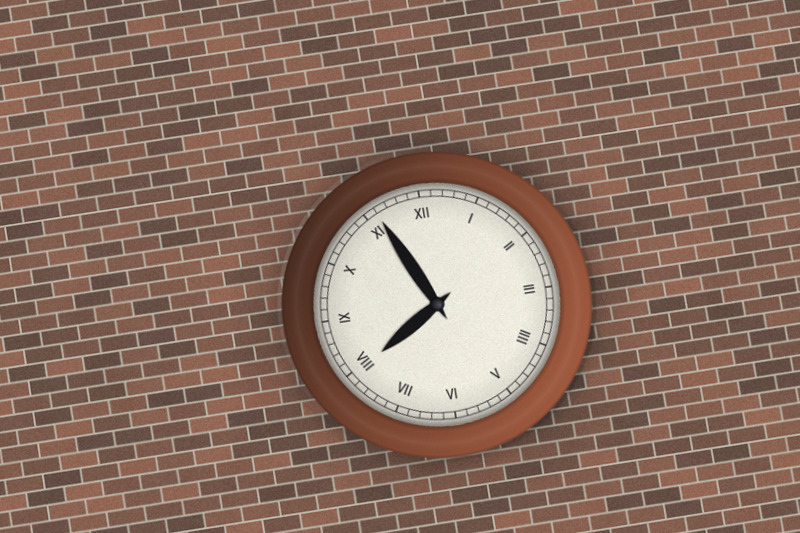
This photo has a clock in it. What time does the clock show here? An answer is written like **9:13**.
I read **7:56**
